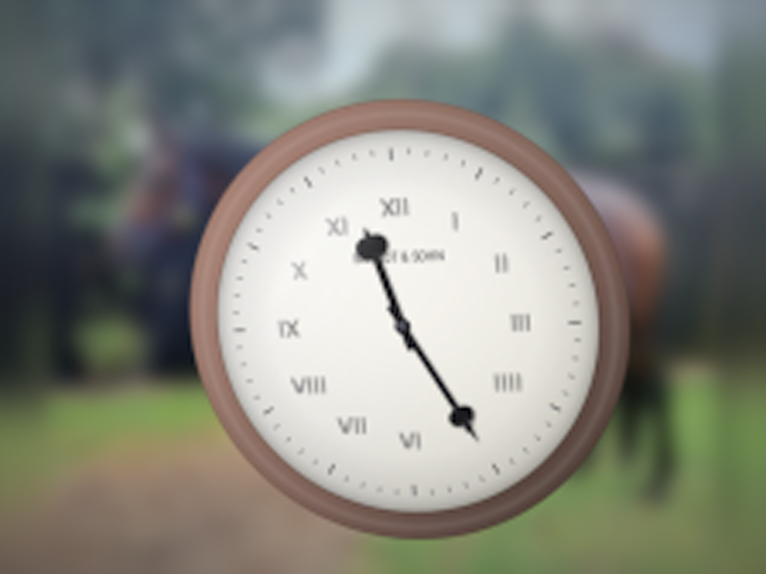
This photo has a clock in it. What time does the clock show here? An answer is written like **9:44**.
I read **11:25**
